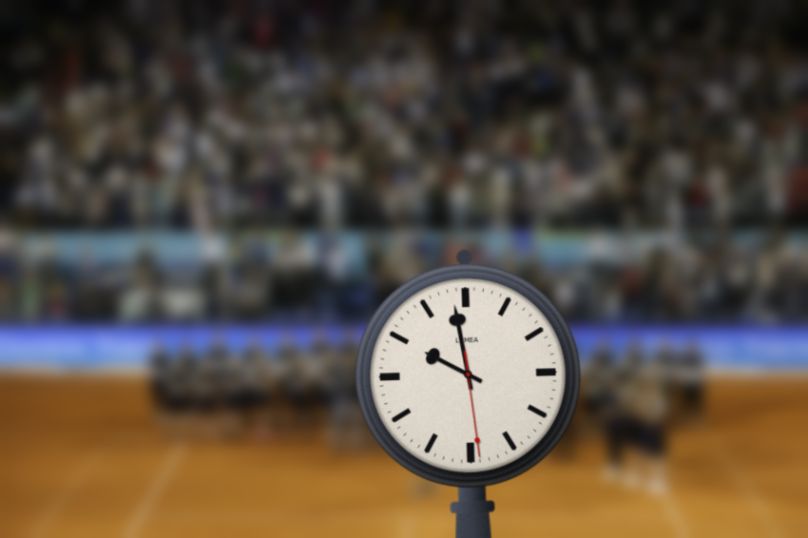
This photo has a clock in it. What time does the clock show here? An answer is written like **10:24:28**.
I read **9:58:29**
